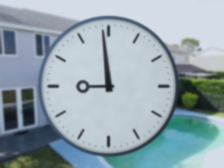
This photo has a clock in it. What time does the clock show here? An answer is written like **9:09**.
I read **8:59**
